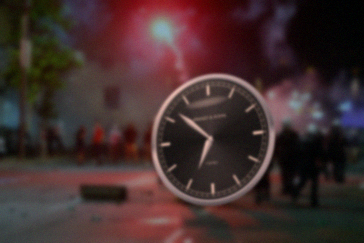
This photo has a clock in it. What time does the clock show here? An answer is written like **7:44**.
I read **6:52**
